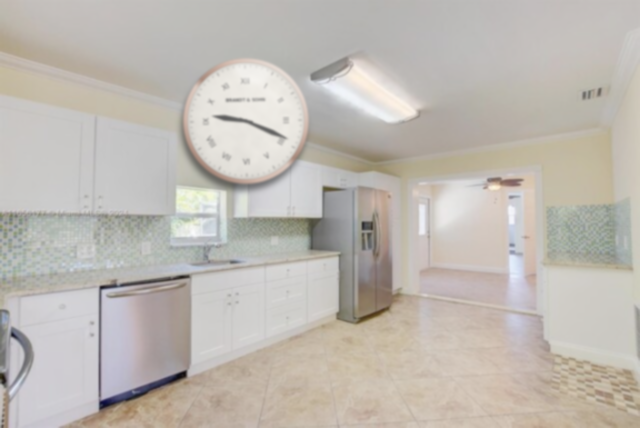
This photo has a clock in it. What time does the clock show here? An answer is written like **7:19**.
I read **9:19**
